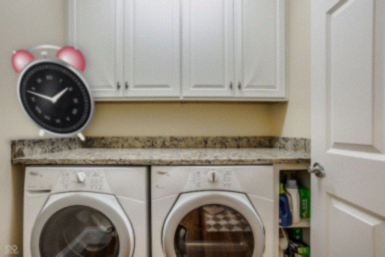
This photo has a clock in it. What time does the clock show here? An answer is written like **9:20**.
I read **1:48**
